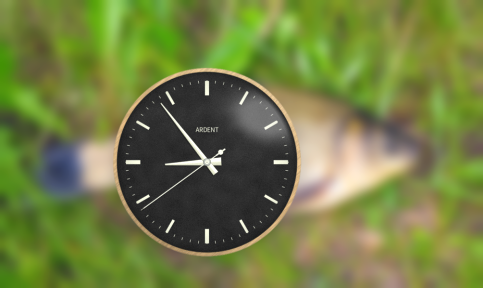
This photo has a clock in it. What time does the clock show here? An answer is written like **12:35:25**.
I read **8:53:39**
